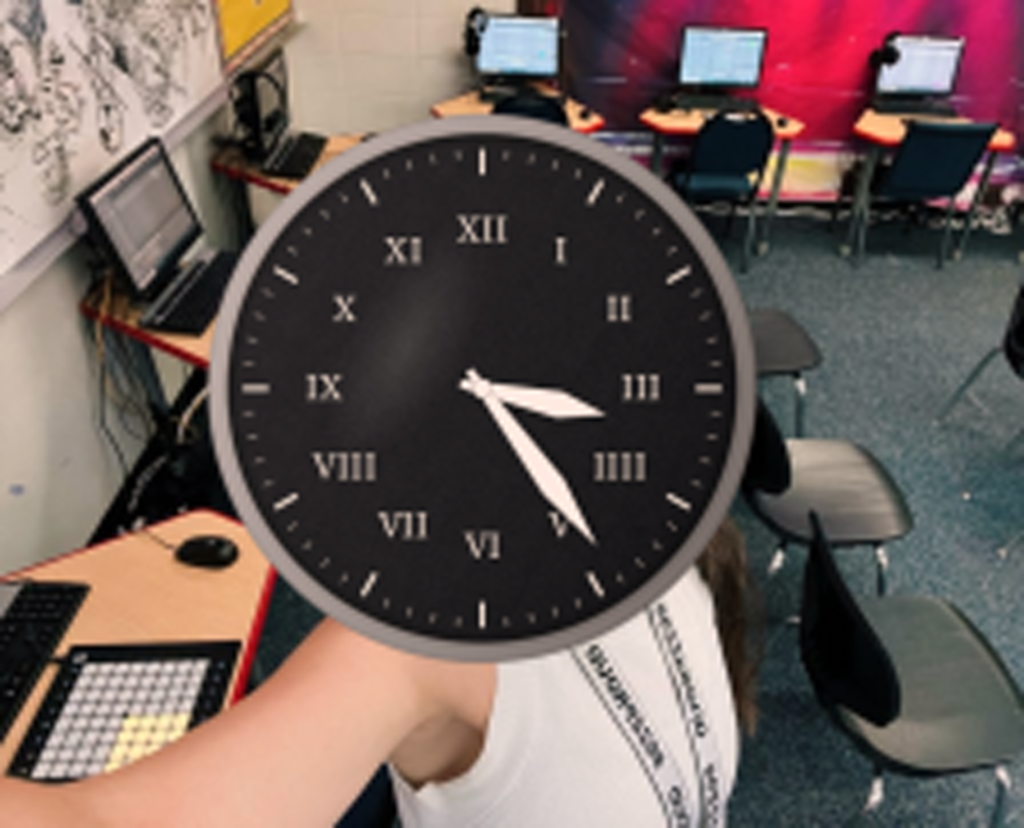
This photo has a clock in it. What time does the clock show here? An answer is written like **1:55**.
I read **3:24**
